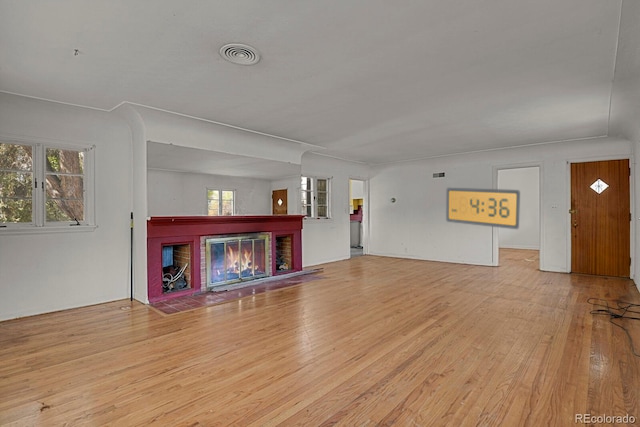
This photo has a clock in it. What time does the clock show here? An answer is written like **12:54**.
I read **4:36**
